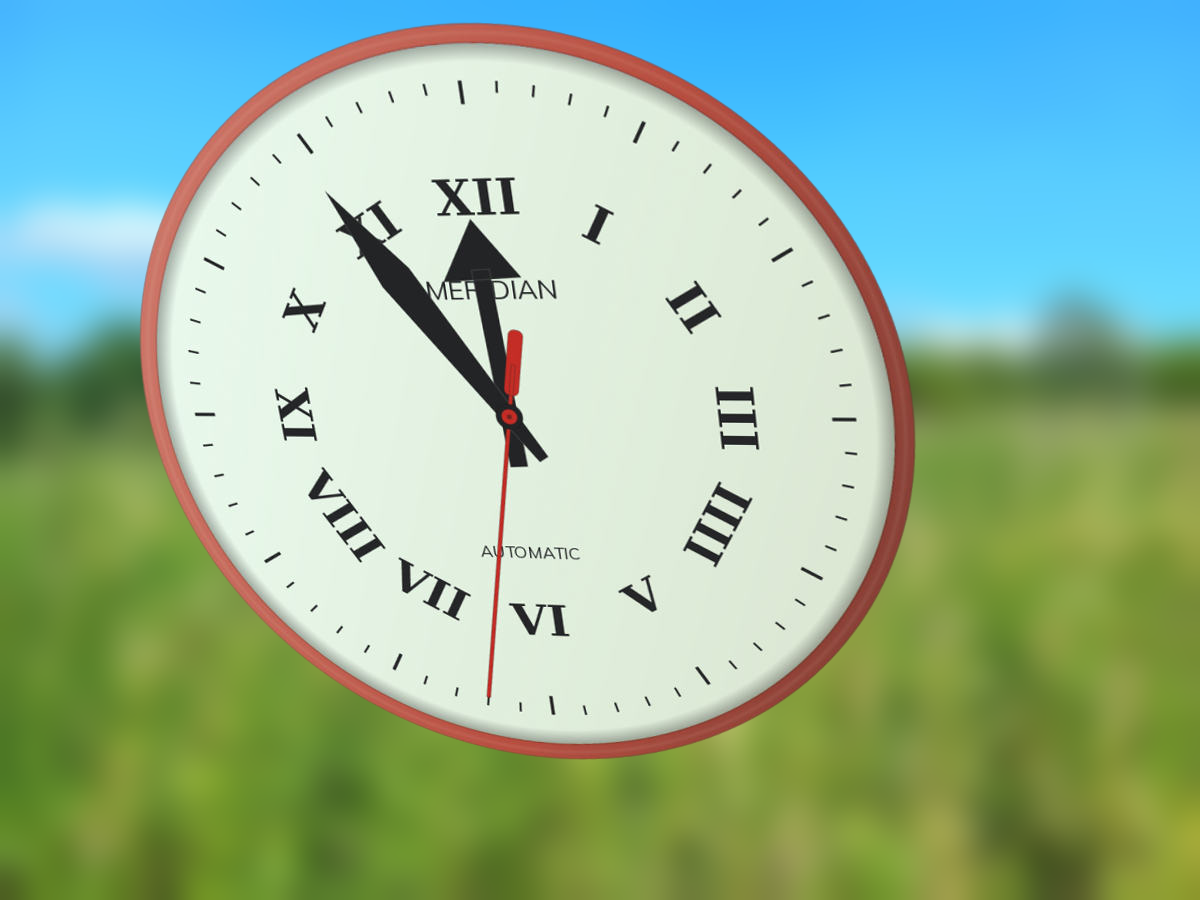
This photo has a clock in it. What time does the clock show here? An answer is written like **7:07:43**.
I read **11:54:32**
